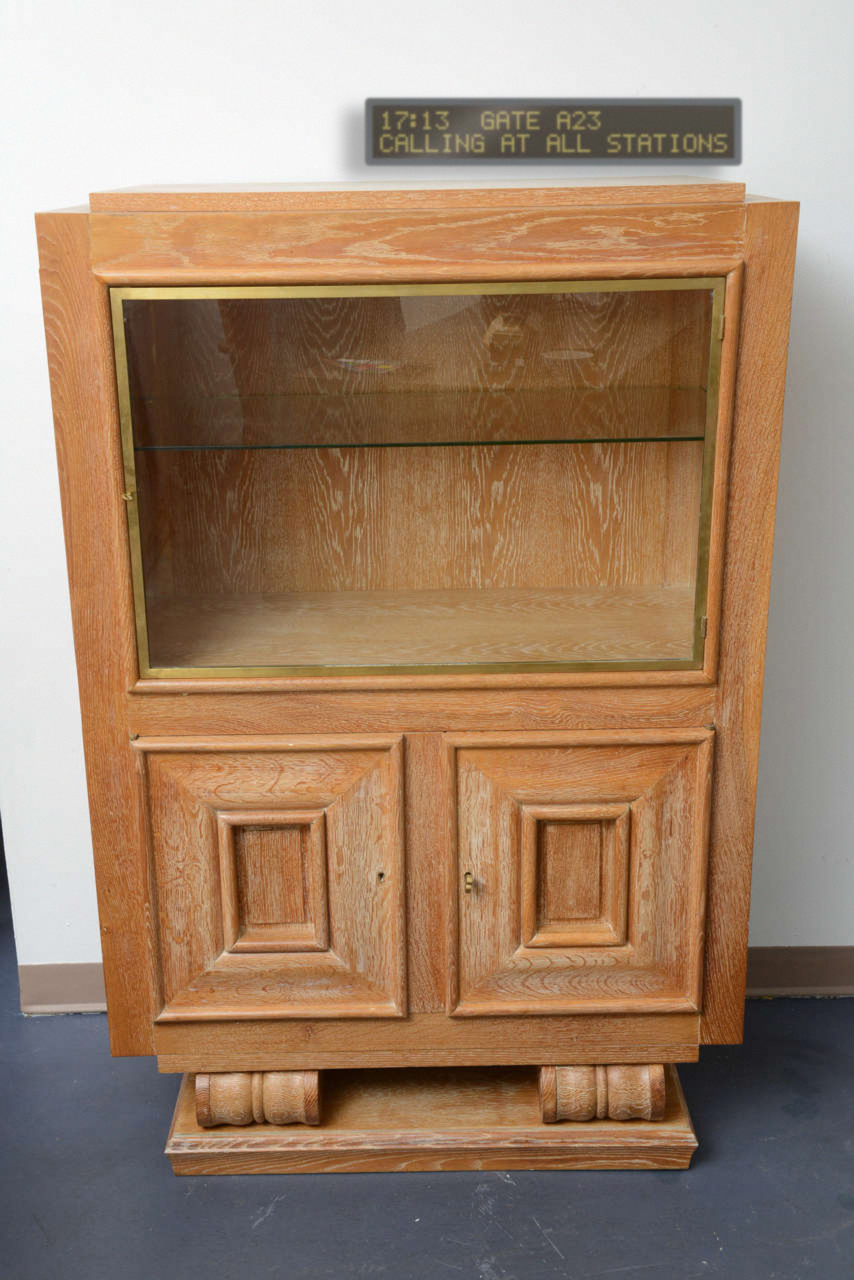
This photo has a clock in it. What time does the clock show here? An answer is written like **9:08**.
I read **17:13**
